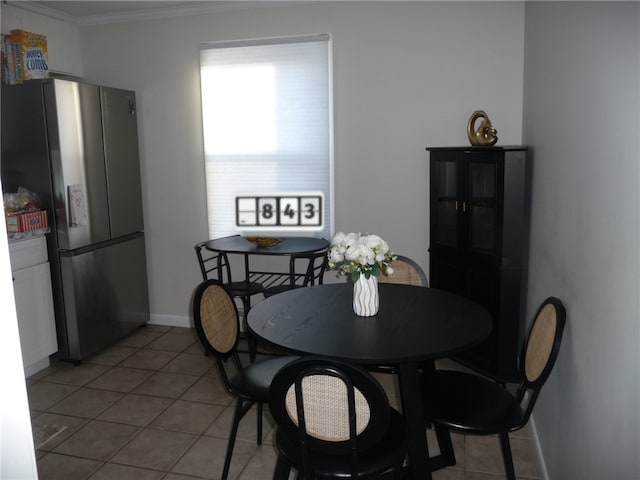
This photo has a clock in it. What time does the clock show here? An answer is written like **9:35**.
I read **8:43**
